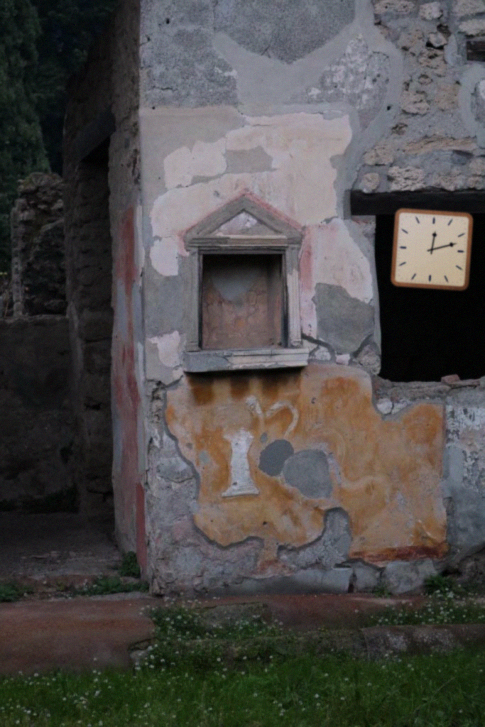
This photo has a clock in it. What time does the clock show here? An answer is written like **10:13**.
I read **12:12**
